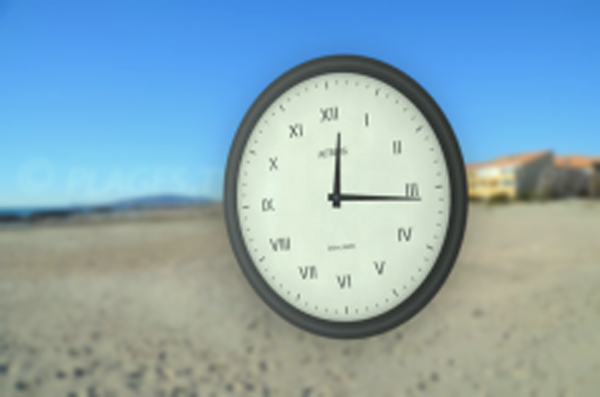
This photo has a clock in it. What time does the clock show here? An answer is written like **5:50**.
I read **12:16**
